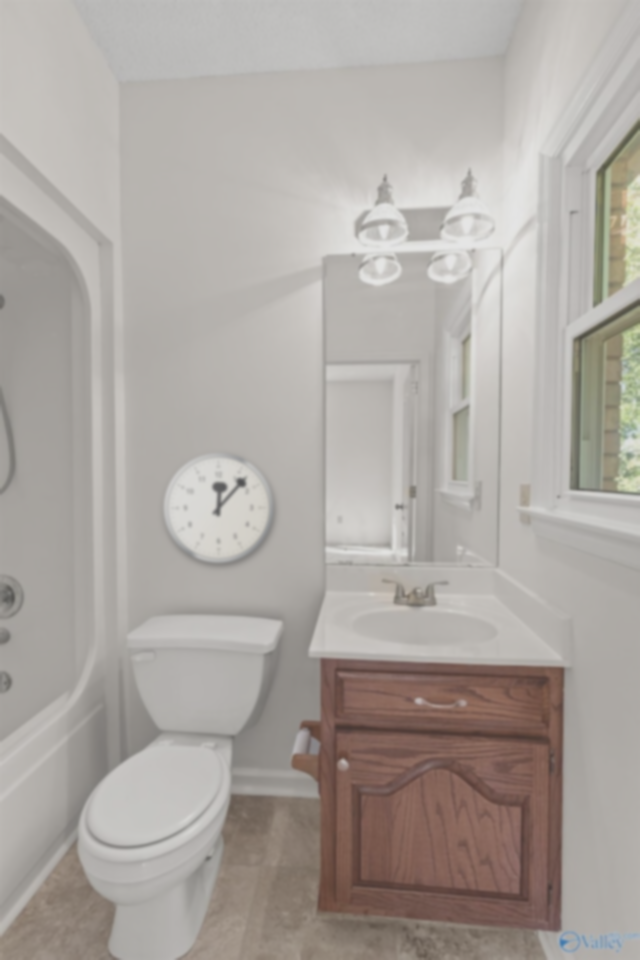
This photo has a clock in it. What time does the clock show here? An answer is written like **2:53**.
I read **12:07**
